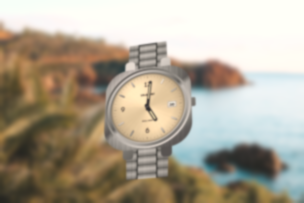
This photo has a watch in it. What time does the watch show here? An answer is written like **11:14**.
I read **5:01**
